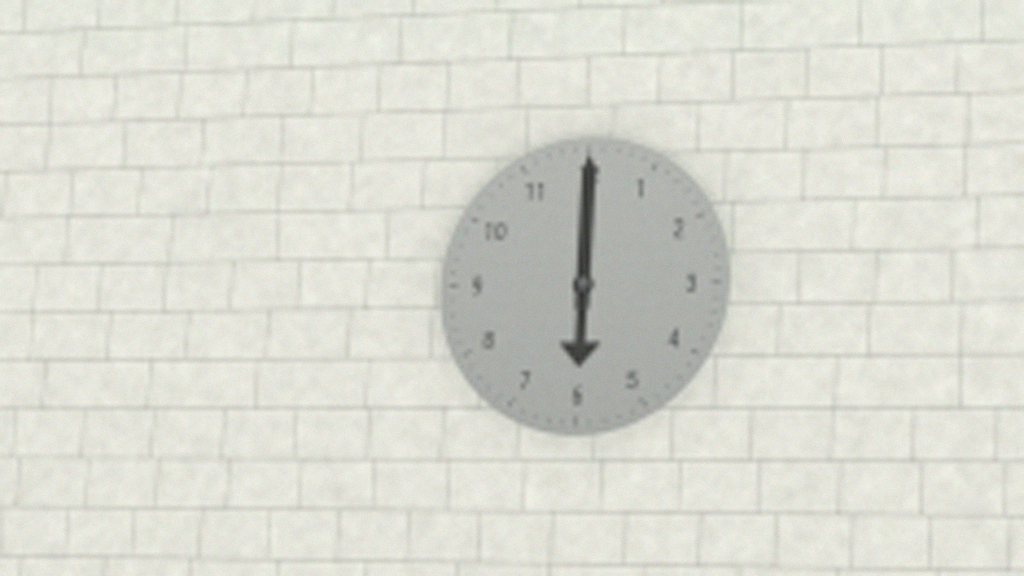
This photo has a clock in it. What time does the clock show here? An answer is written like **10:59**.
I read **6:00**
